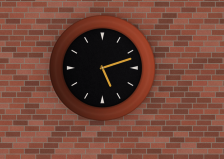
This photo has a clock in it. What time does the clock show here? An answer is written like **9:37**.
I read **5:12**
